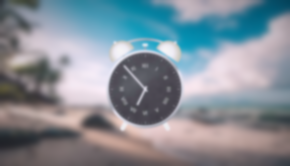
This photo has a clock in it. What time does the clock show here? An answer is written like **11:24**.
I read **6:53**
